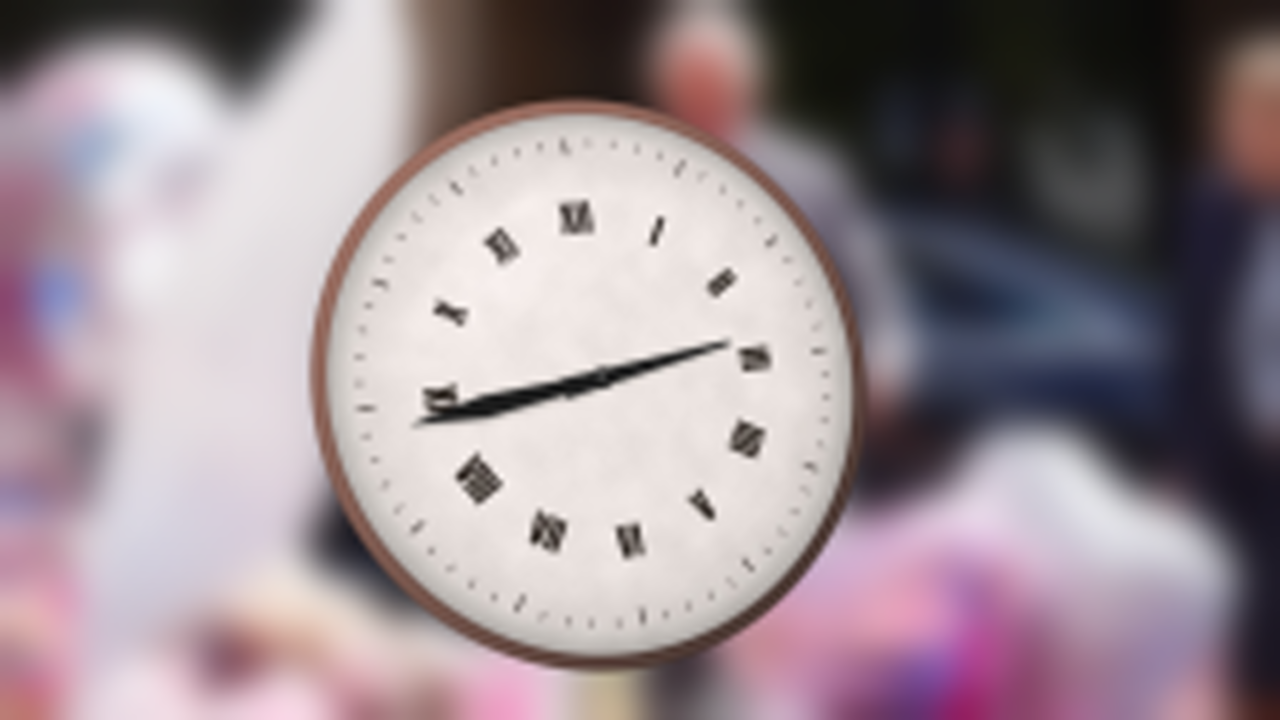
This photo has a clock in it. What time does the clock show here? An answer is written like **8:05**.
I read **2:44**
